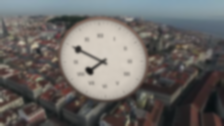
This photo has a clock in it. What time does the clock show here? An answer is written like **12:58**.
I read **7:50**
